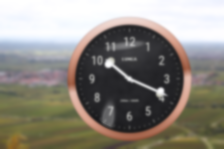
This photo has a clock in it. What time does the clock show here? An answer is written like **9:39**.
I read **10:19**
